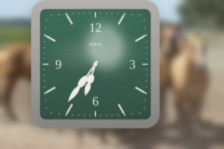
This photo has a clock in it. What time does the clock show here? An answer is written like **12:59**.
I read **6:36**
